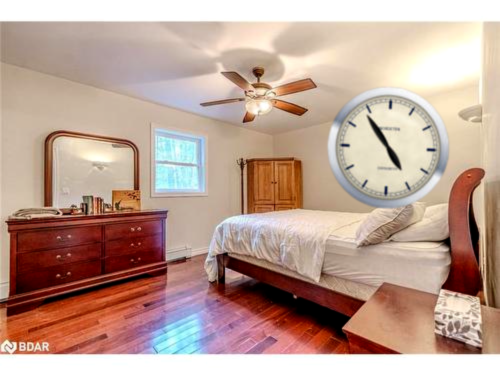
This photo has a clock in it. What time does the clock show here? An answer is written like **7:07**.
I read **4:54**
